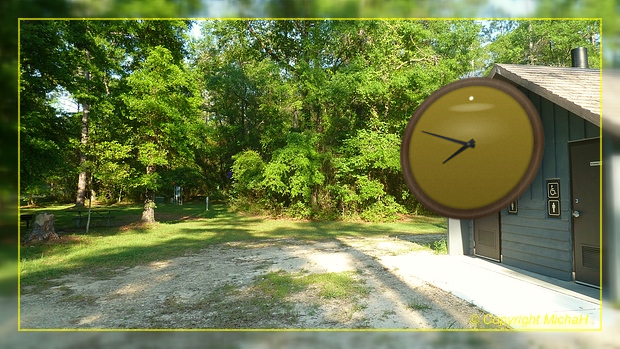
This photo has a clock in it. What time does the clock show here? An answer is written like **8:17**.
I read **7:48**
